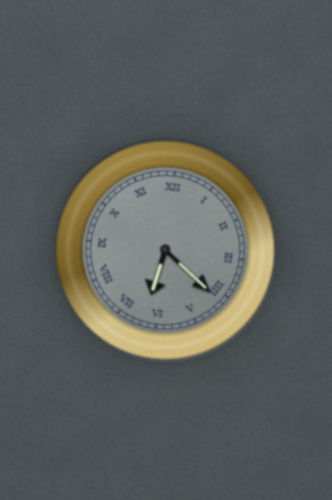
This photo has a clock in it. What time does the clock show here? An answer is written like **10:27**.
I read **6:21**
